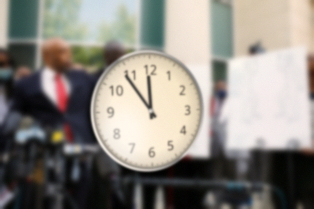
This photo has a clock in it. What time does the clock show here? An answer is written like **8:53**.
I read **11:54**
